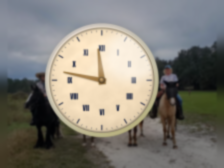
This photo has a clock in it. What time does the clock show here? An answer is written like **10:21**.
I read **11:47**
